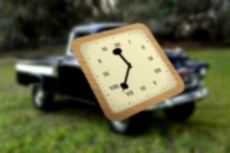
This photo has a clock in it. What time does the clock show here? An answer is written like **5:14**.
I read **11:37**
